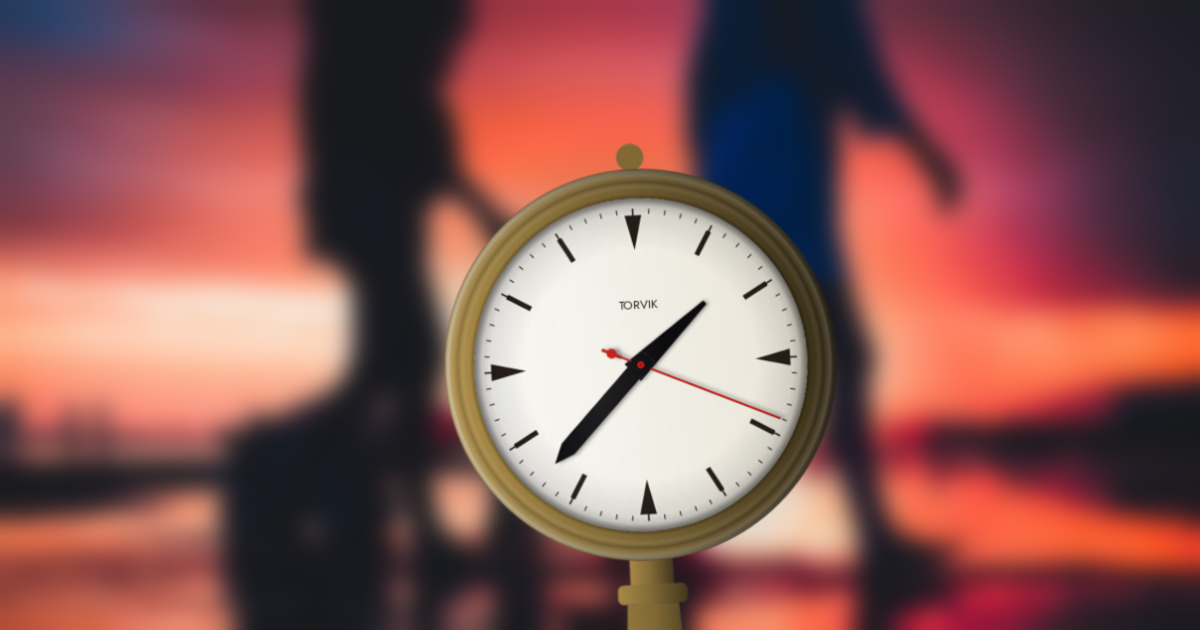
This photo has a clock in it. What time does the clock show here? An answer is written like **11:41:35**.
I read **1:37:19**
